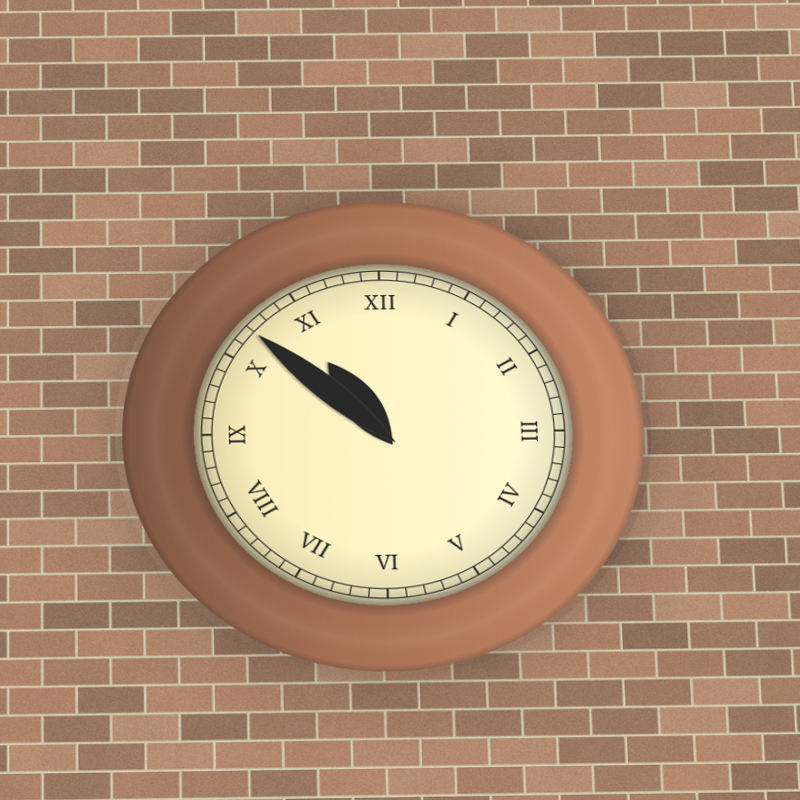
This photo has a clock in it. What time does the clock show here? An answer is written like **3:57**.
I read **10:52**
